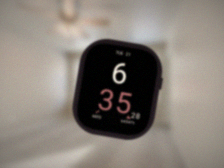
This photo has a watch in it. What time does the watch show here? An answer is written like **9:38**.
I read **6:35**
